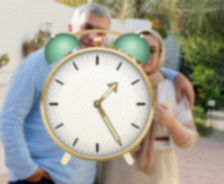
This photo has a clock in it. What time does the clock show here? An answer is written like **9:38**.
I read **1:25**
